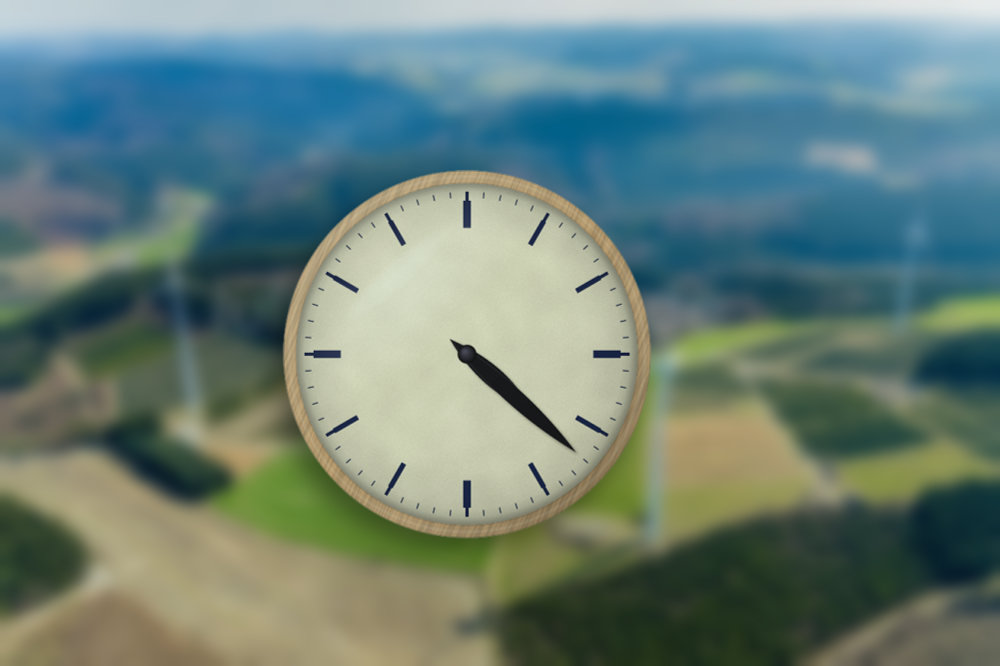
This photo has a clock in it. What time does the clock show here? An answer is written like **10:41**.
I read **4:22**
